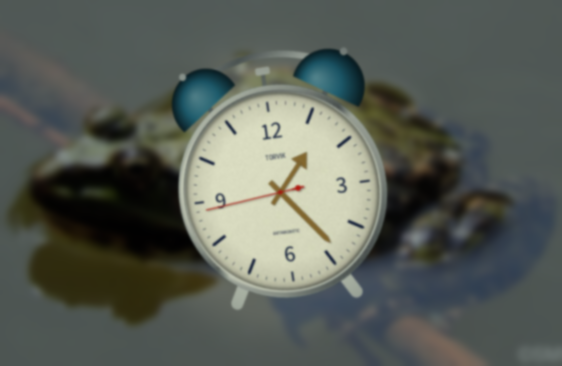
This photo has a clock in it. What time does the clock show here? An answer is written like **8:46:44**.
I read **1:23:44**
